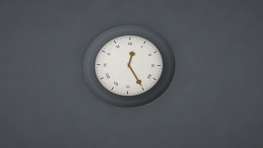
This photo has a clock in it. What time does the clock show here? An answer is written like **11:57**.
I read **12:25**
